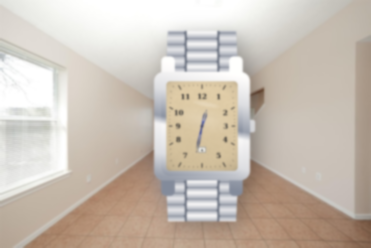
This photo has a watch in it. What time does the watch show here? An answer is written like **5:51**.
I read **12:32**
